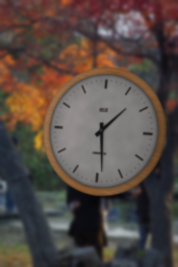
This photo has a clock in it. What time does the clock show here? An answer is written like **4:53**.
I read **1:29**
